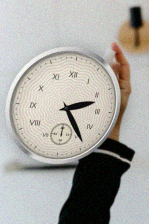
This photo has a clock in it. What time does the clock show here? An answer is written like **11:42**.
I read **2:24**
